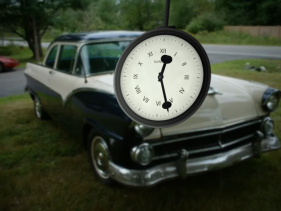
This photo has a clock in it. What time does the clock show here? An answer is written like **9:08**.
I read **12:27**
